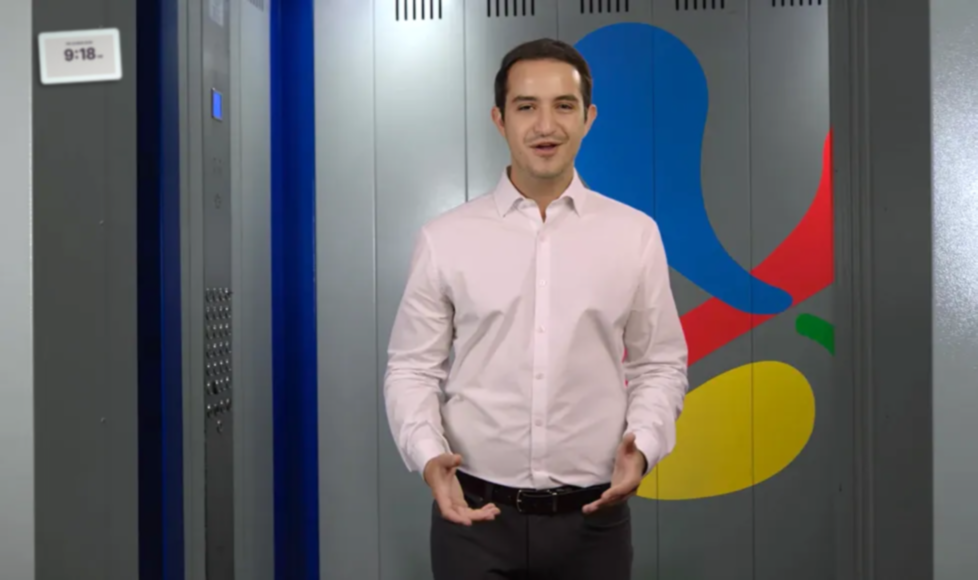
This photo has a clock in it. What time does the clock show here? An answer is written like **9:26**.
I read **9:18**
